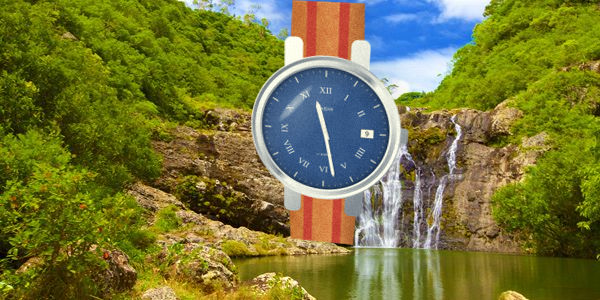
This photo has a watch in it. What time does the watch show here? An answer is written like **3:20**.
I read **11:28**
